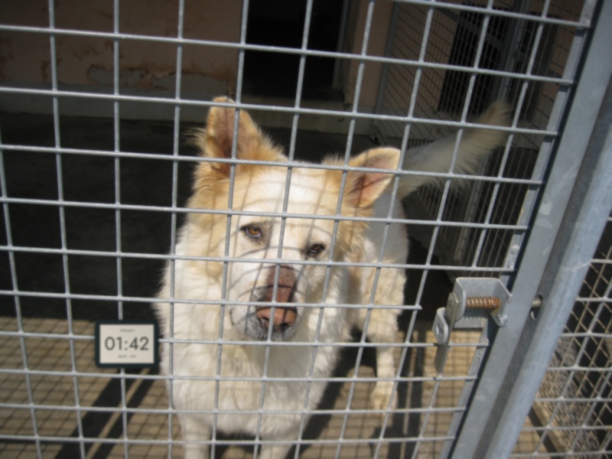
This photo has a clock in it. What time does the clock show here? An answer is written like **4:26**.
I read **1:42**
